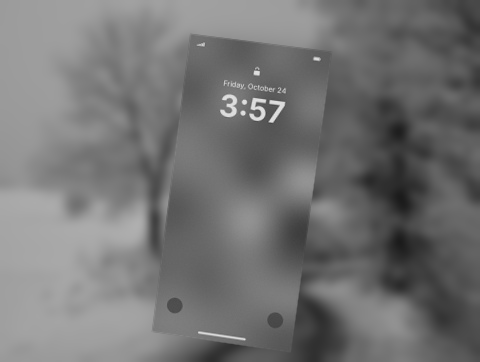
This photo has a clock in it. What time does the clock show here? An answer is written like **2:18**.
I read **3:57**
